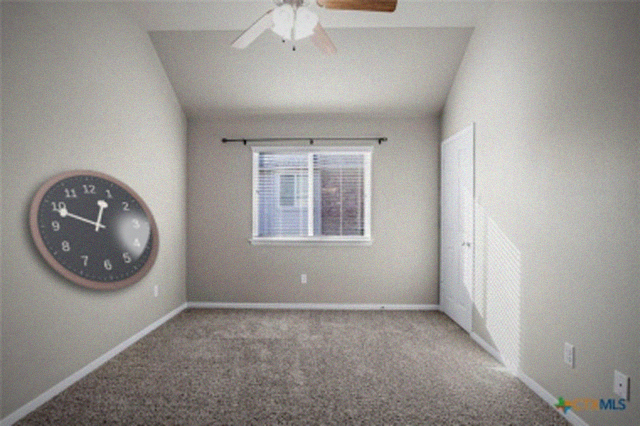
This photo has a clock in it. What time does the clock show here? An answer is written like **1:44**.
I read **12:49**
